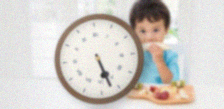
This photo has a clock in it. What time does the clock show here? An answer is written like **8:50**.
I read **5:27**
